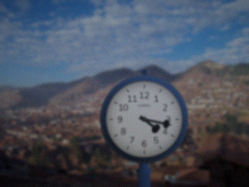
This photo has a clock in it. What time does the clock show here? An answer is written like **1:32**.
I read **4:17**
